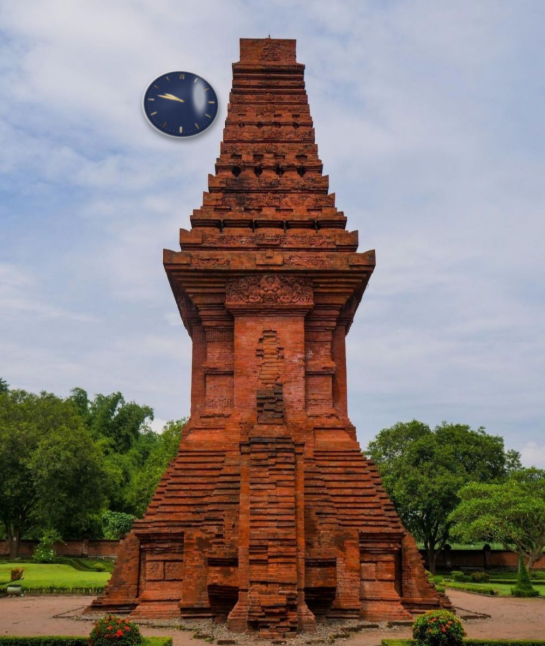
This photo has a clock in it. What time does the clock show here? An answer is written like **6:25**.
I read **9:47**
